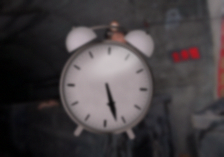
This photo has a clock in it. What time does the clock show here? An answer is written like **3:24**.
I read **5:27**
